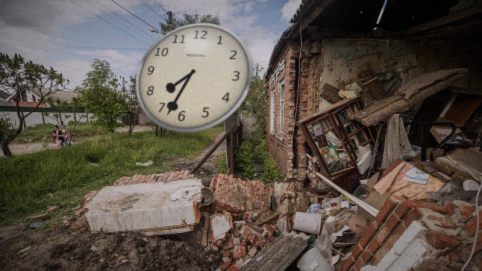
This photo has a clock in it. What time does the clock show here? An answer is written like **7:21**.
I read **7:33**
